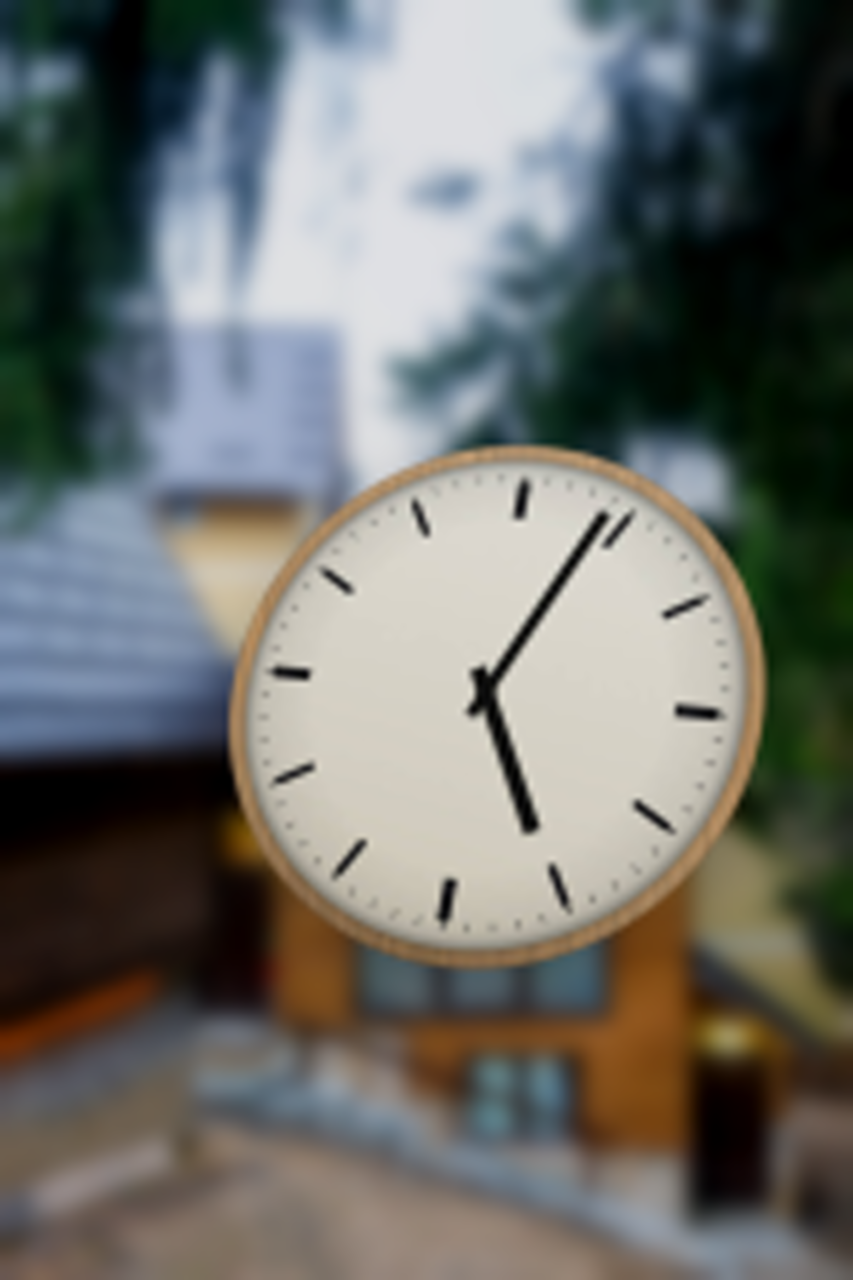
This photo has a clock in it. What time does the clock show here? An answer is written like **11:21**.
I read **5:04**
